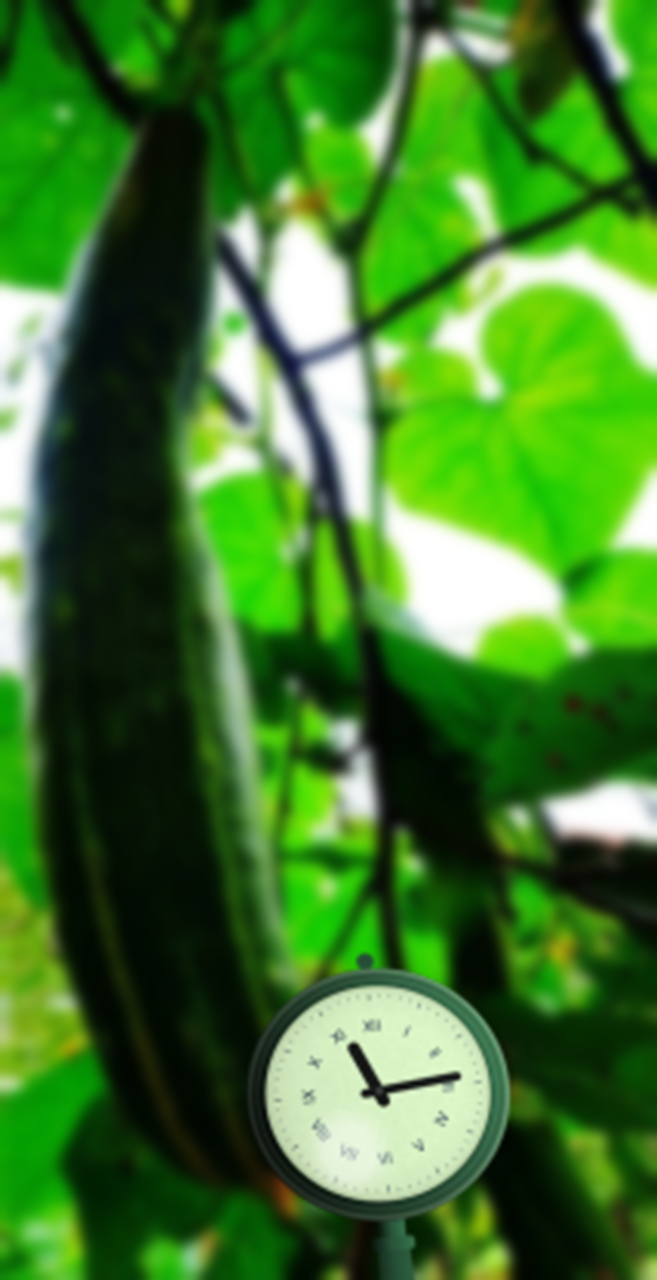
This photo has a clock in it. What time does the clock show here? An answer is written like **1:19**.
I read **11:14**
